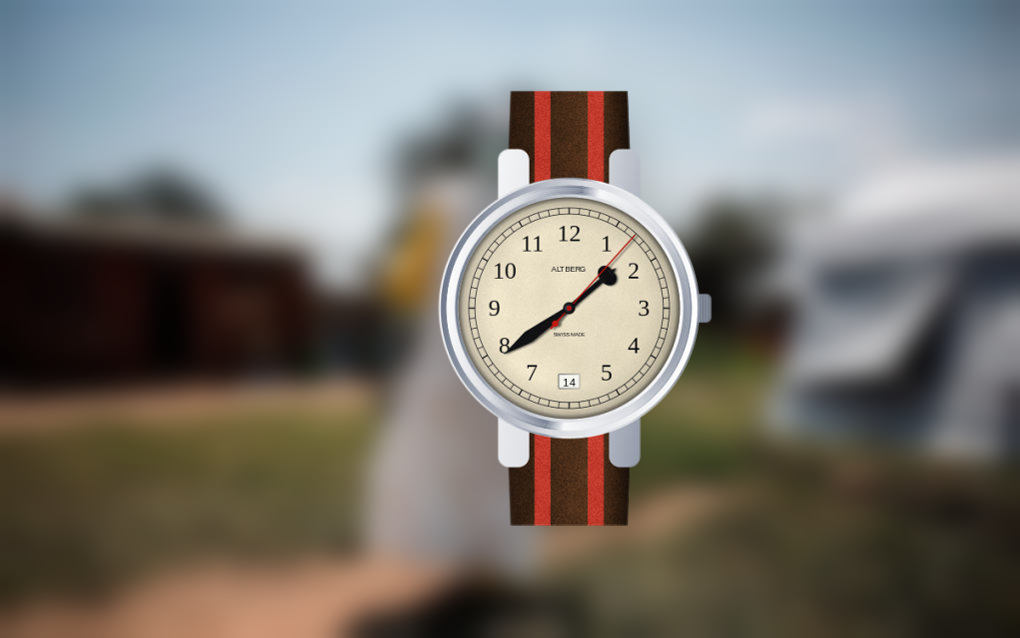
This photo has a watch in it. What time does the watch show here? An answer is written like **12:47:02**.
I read **1:39:07**
